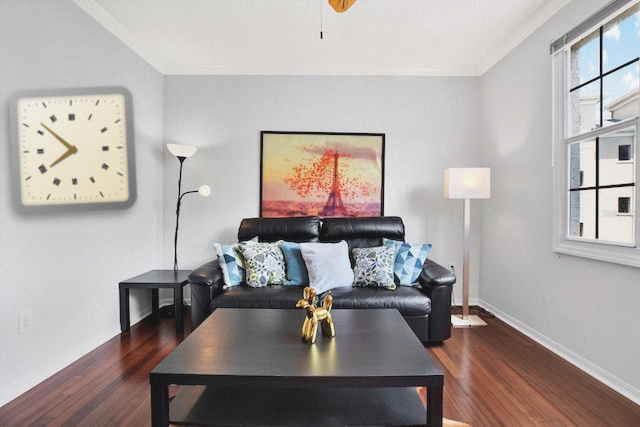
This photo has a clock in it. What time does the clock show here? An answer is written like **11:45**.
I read **7:52**
